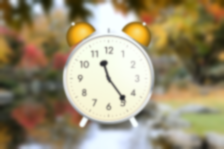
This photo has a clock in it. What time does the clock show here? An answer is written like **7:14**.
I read **11:24**
